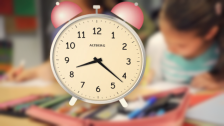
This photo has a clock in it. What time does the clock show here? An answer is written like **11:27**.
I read **8:22**
